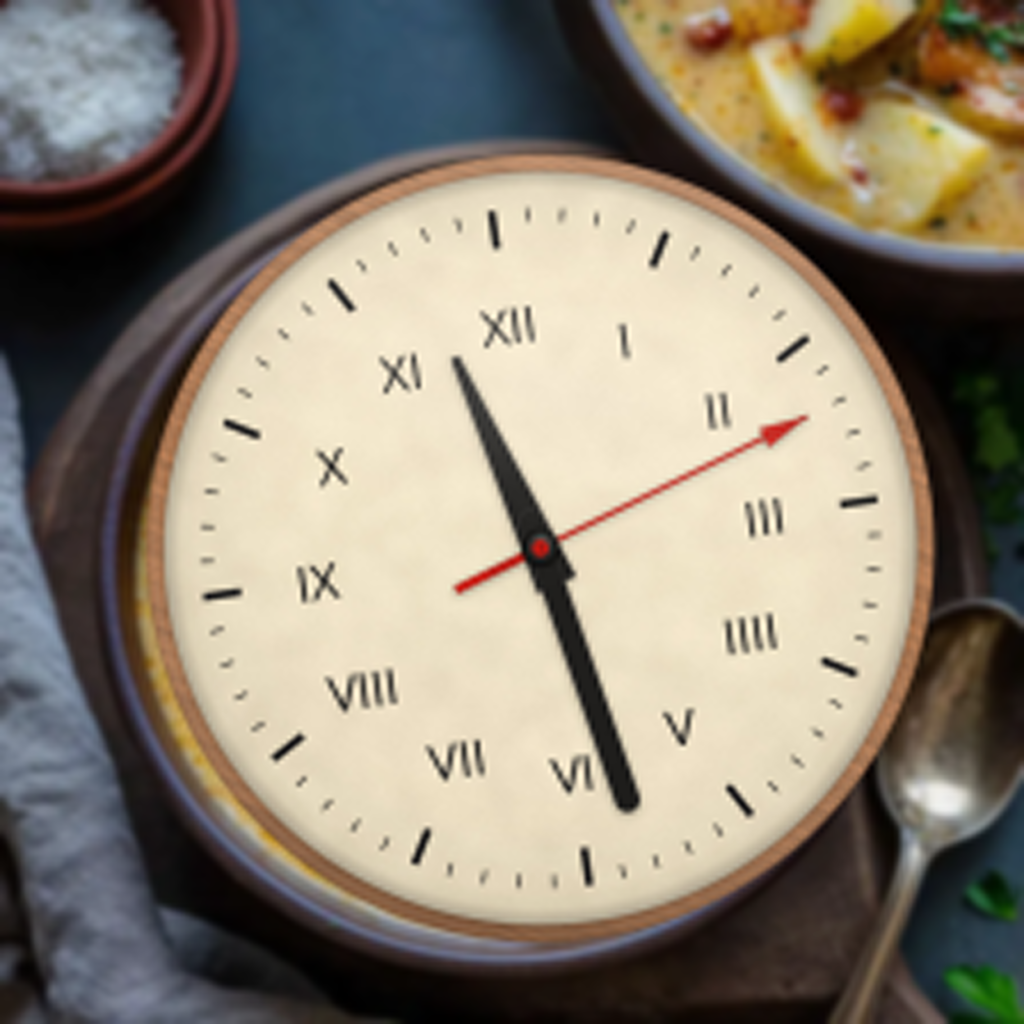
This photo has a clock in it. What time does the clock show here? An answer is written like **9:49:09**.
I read **11:28:12**
